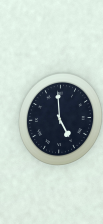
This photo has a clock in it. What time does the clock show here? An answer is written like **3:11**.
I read **4:59**
